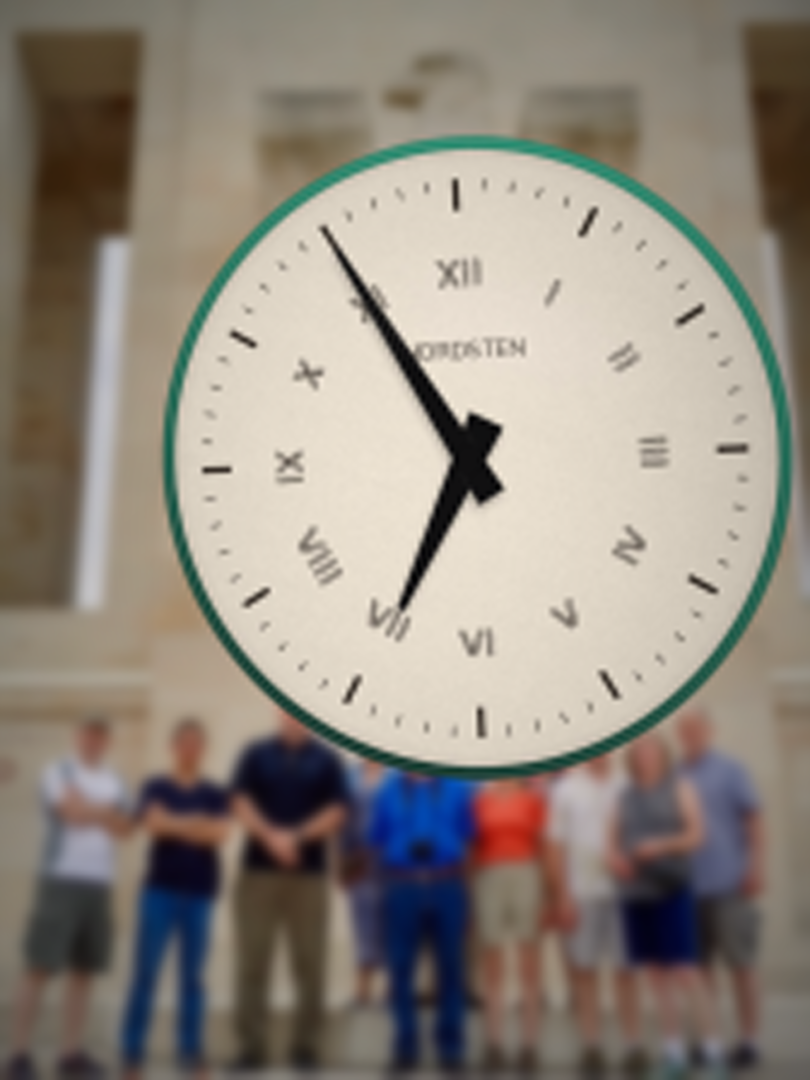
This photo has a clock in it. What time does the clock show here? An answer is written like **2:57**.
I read **6:55**
